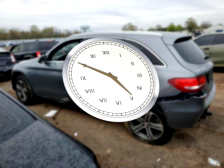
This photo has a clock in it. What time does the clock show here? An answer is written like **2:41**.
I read **4:50**
